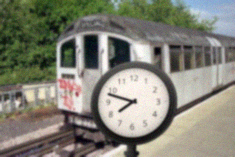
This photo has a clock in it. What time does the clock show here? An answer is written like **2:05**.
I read **7:48**
